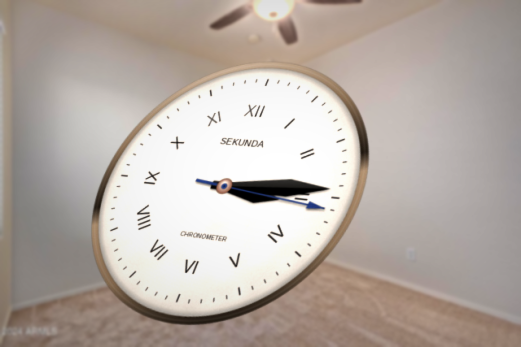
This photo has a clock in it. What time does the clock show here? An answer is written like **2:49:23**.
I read **3:14:16**
